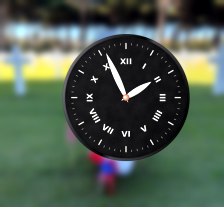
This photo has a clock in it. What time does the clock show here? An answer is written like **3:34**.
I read **1:56**
